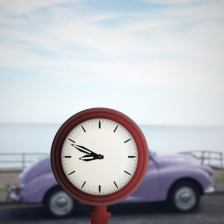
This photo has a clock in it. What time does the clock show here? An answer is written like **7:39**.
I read **8:49**
